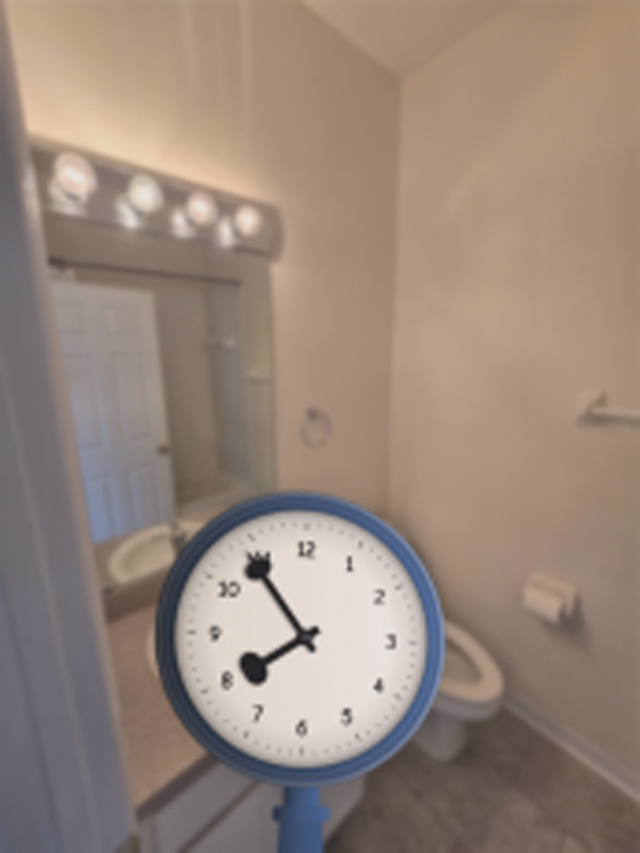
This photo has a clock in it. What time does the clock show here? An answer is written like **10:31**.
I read **7:54**
